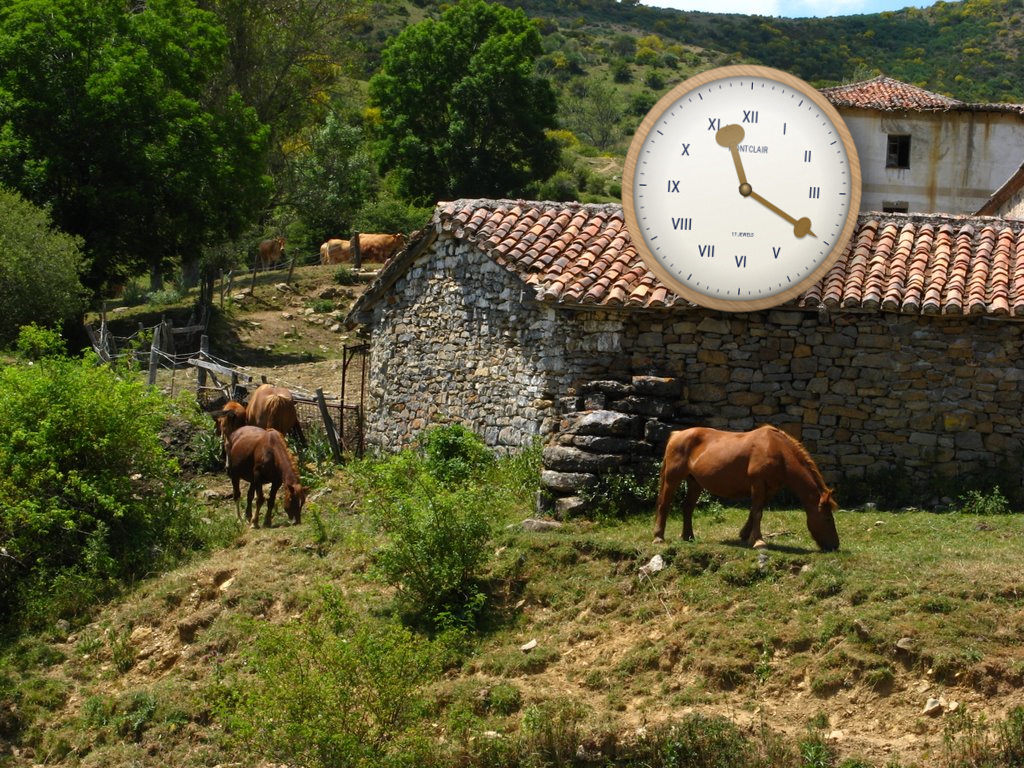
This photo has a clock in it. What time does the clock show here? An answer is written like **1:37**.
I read **11:20**
